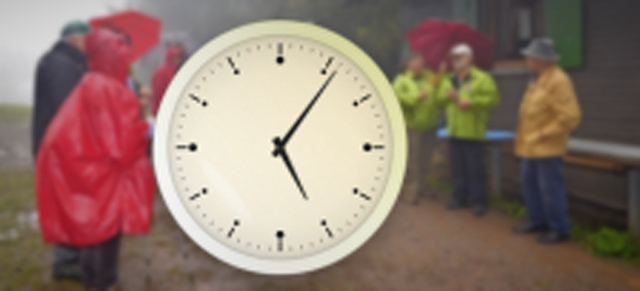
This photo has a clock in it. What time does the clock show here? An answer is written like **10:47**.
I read **5:06**
